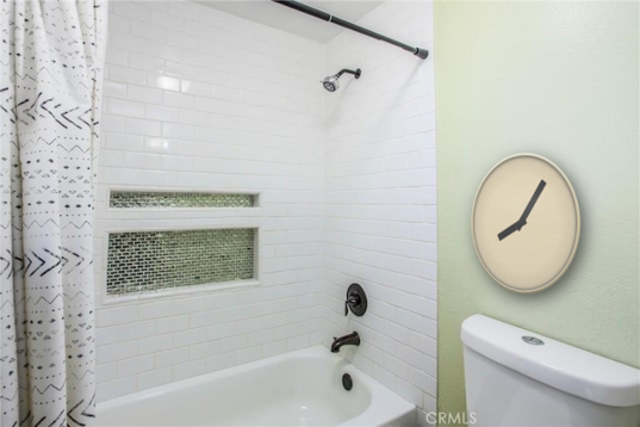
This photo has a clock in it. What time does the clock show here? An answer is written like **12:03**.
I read **8:06**
